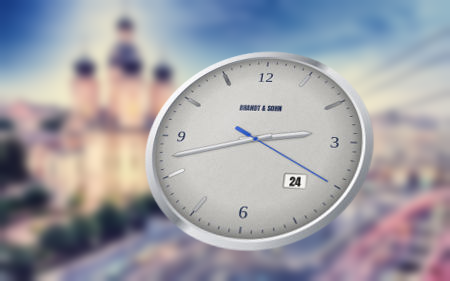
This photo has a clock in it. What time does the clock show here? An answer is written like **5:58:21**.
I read **2:42:20**
